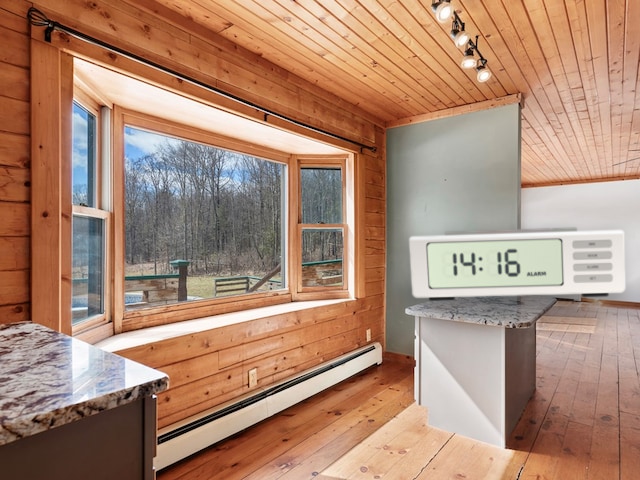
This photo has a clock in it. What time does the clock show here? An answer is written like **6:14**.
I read **14:16**
